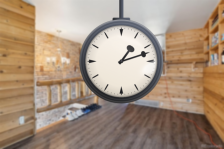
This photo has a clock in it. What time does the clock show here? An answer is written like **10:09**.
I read **1:12**
